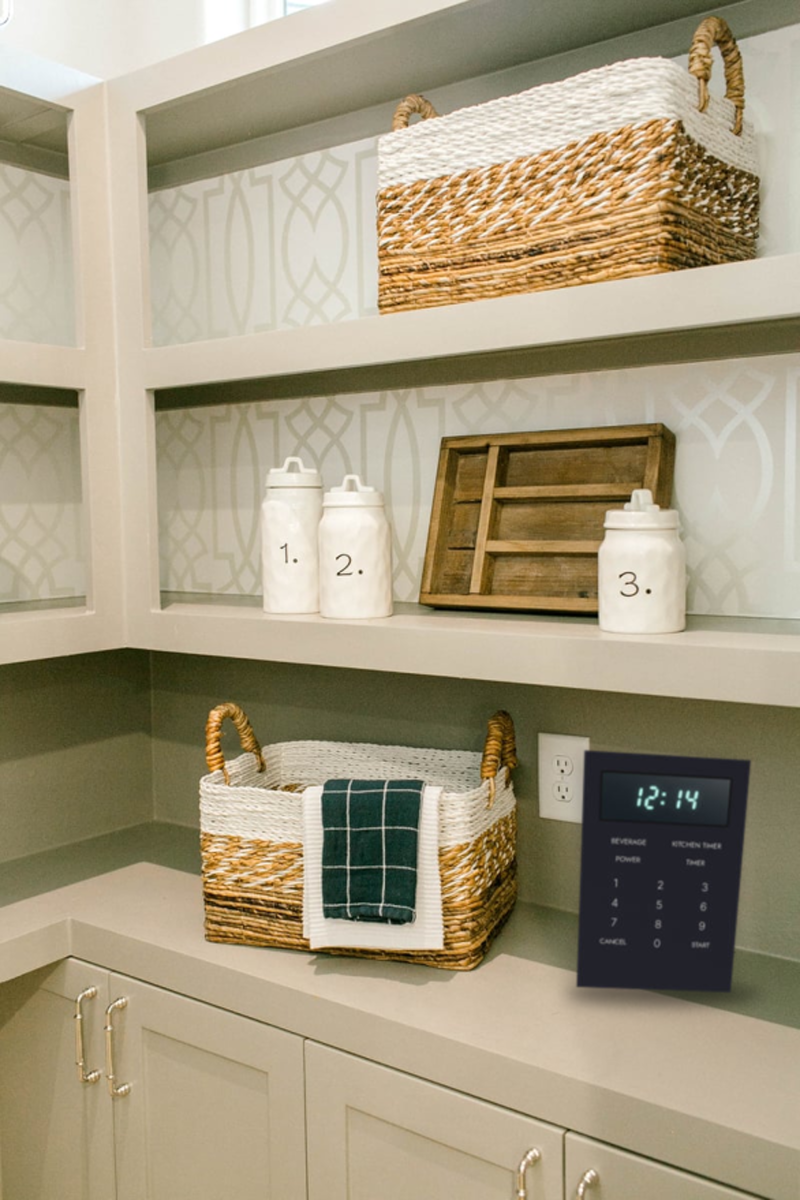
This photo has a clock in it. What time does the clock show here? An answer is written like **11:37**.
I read **12:14**
